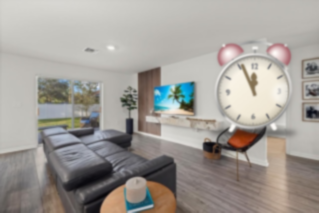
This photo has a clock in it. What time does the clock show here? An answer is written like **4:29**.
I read **11:56**
